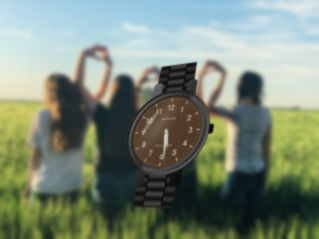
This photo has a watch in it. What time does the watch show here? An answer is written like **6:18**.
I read **5:29**
